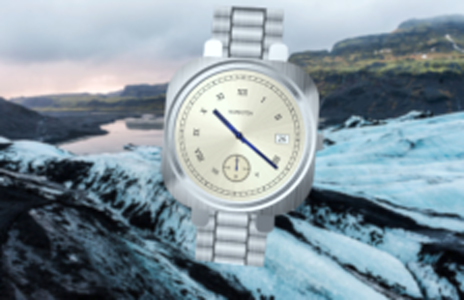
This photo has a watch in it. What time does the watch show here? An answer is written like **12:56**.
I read **10:21**
